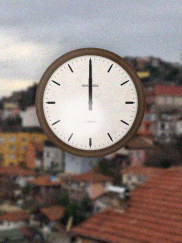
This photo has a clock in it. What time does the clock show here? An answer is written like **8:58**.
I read **12:00**
